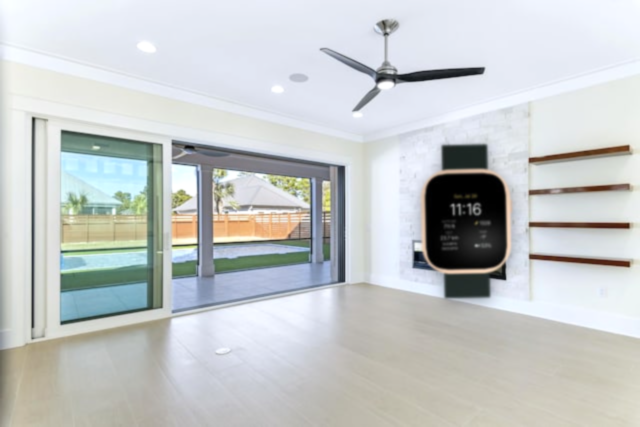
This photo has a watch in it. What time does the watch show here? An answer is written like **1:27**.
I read **11:16**
